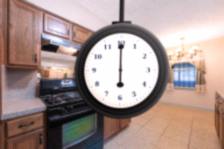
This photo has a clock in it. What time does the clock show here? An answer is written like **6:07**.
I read **6:00**
